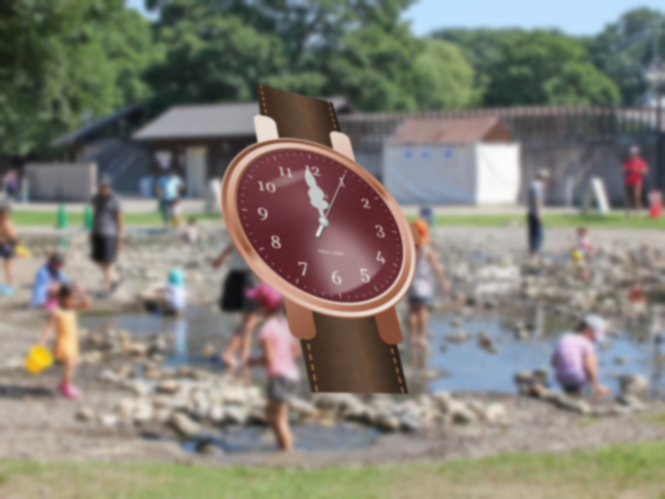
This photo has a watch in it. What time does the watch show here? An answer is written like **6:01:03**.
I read **11:59:05**
